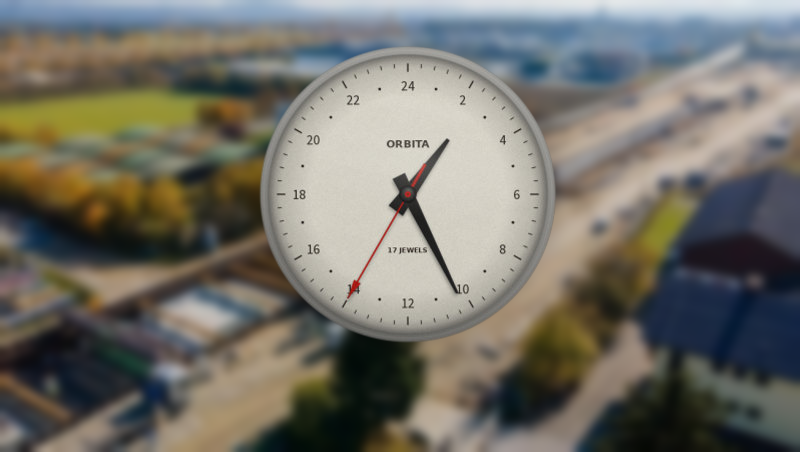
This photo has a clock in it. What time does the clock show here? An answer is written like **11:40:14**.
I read **2:25:35**
